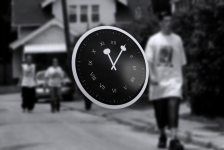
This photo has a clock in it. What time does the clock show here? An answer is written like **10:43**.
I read **11:05**
